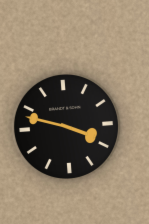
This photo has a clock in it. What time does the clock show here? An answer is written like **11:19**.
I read **3:48**
